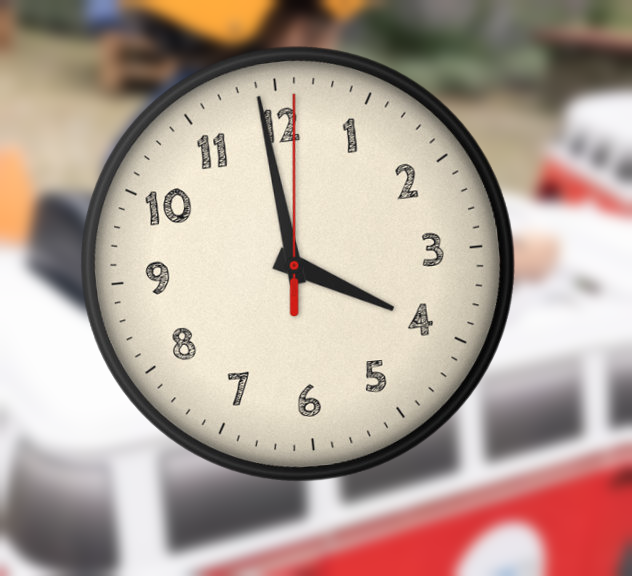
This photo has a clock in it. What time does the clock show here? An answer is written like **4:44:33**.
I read **3:59:01**
